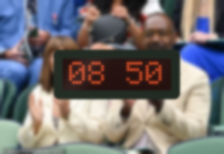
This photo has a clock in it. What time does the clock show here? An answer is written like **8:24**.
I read **8:50**
